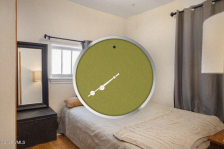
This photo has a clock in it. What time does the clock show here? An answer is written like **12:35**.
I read **7:39**
